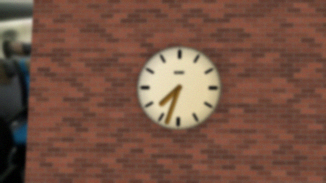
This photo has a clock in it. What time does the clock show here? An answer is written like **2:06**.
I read **7:33**
